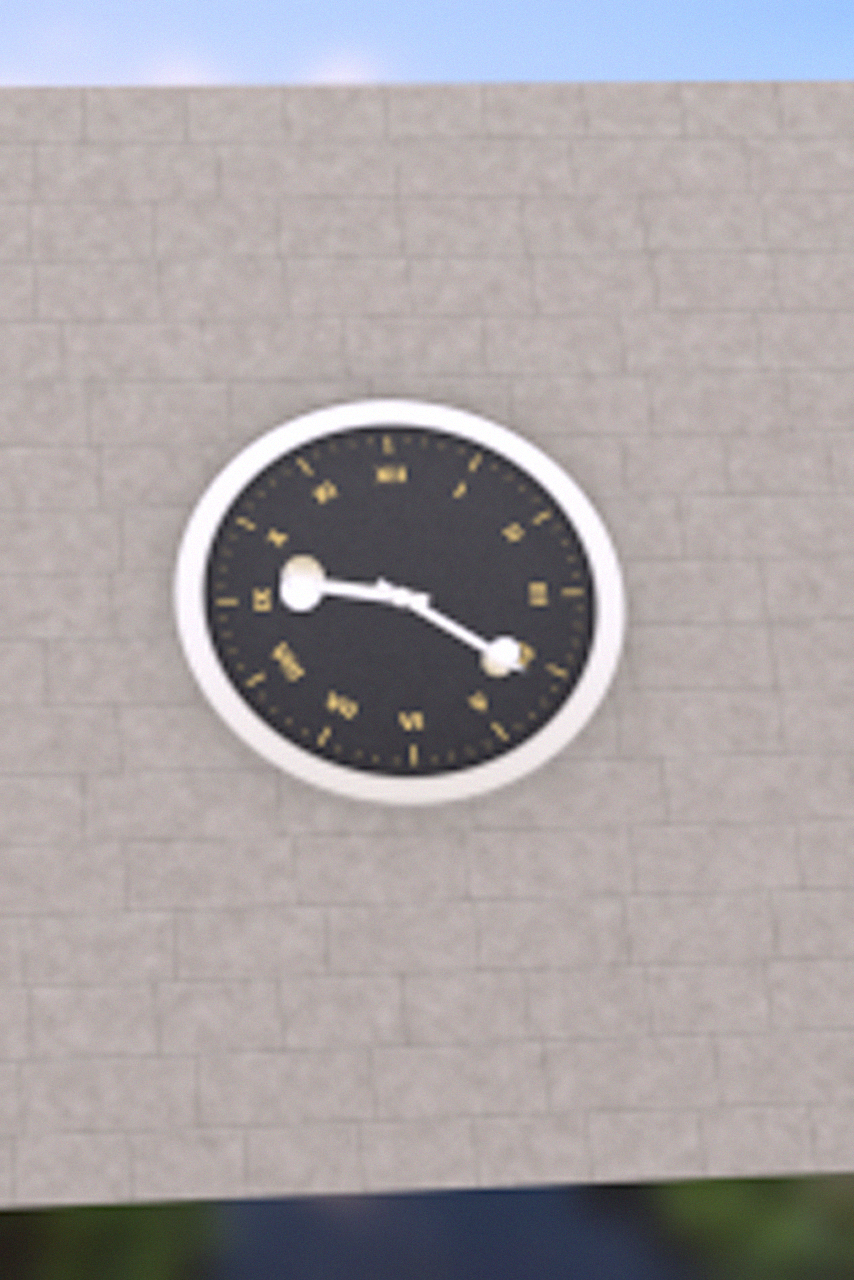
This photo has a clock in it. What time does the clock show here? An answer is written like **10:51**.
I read **9:21**
